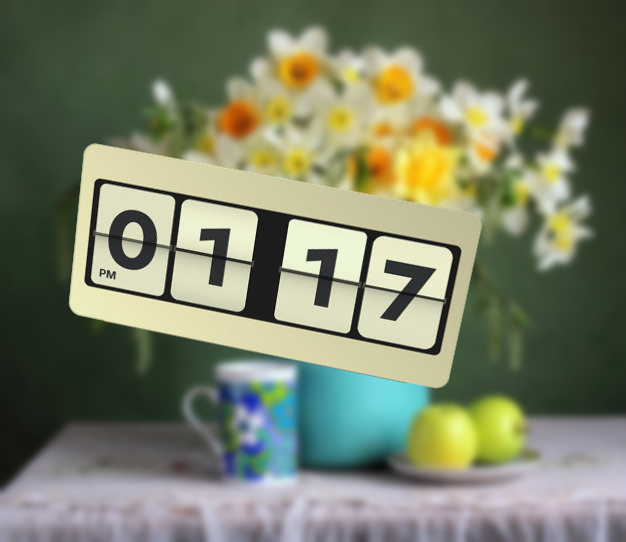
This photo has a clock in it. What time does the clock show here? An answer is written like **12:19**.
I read **1:17**
